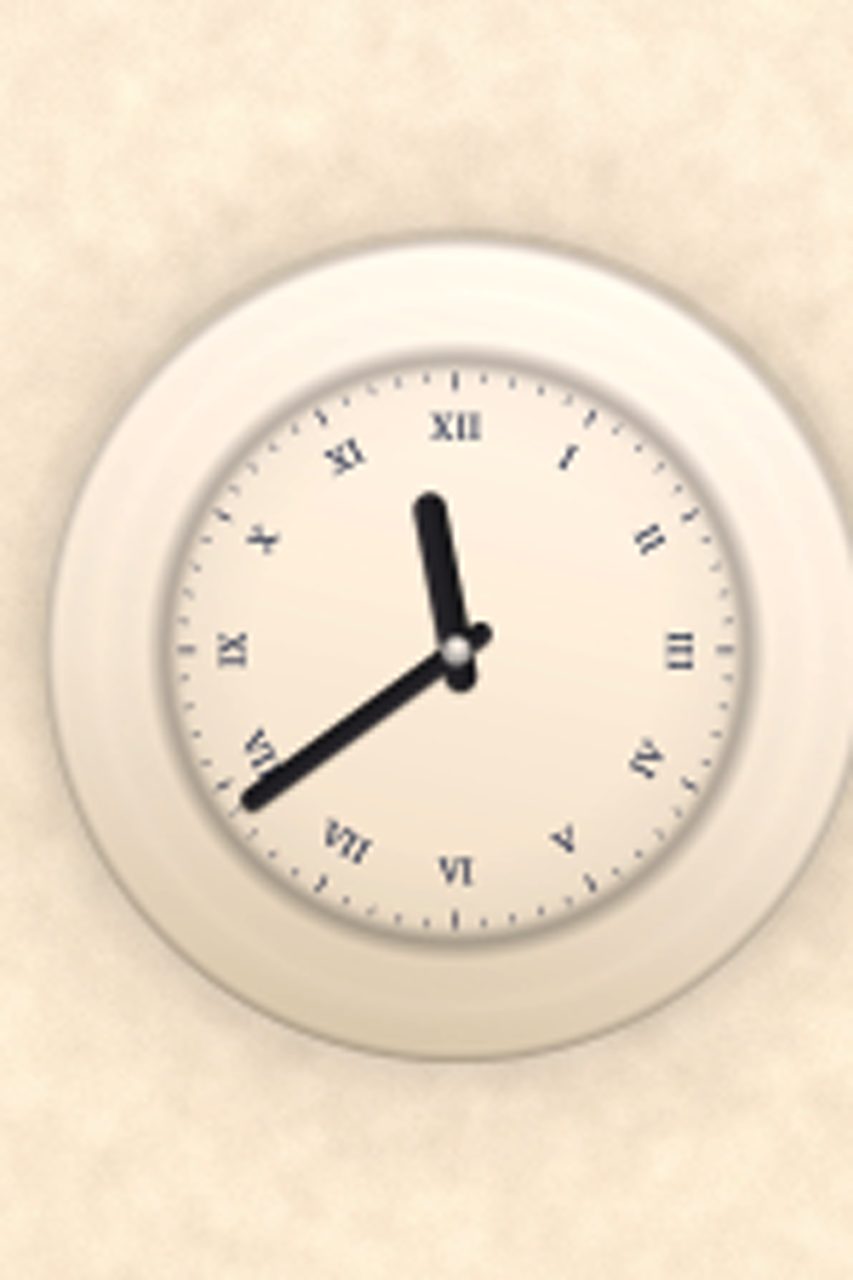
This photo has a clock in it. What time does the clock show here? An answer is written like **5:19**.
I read **11:39**
